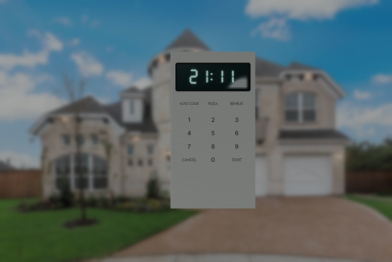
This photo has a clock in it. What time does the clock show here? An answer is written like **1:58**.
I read **21:11**
